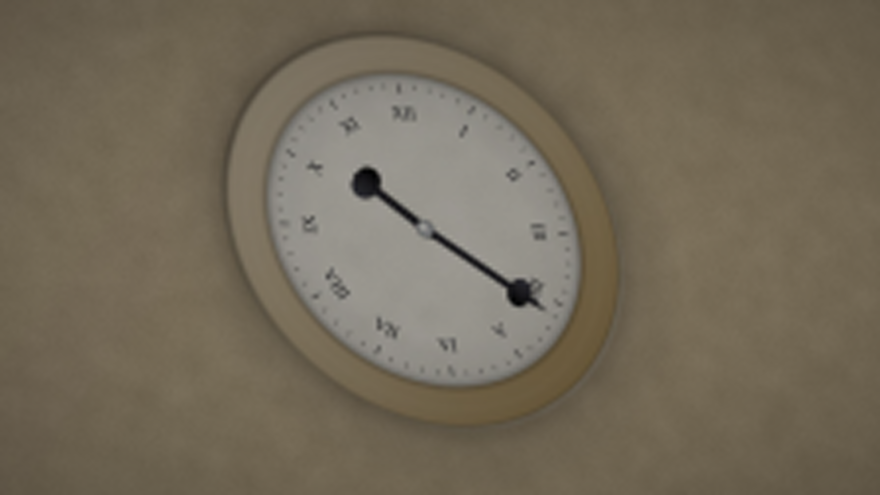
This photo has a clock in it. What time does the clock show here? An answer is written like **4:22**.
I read **10:21**
